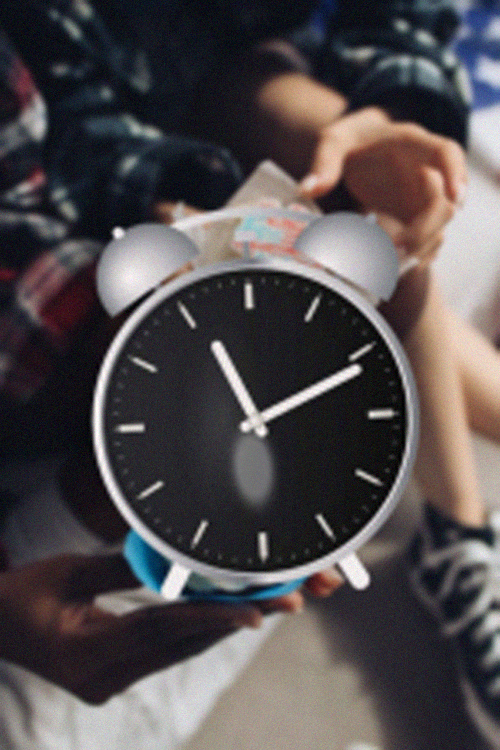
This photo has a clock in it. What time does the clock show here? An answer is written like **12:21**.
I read **11:11**
